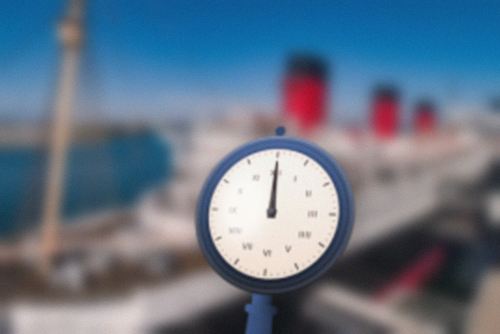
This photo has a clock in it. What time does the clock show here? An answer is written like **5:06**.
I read **12:00**
